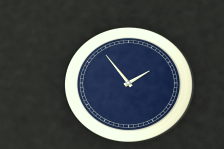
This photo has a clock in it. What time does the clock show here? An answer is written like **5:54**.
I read **1:54**
